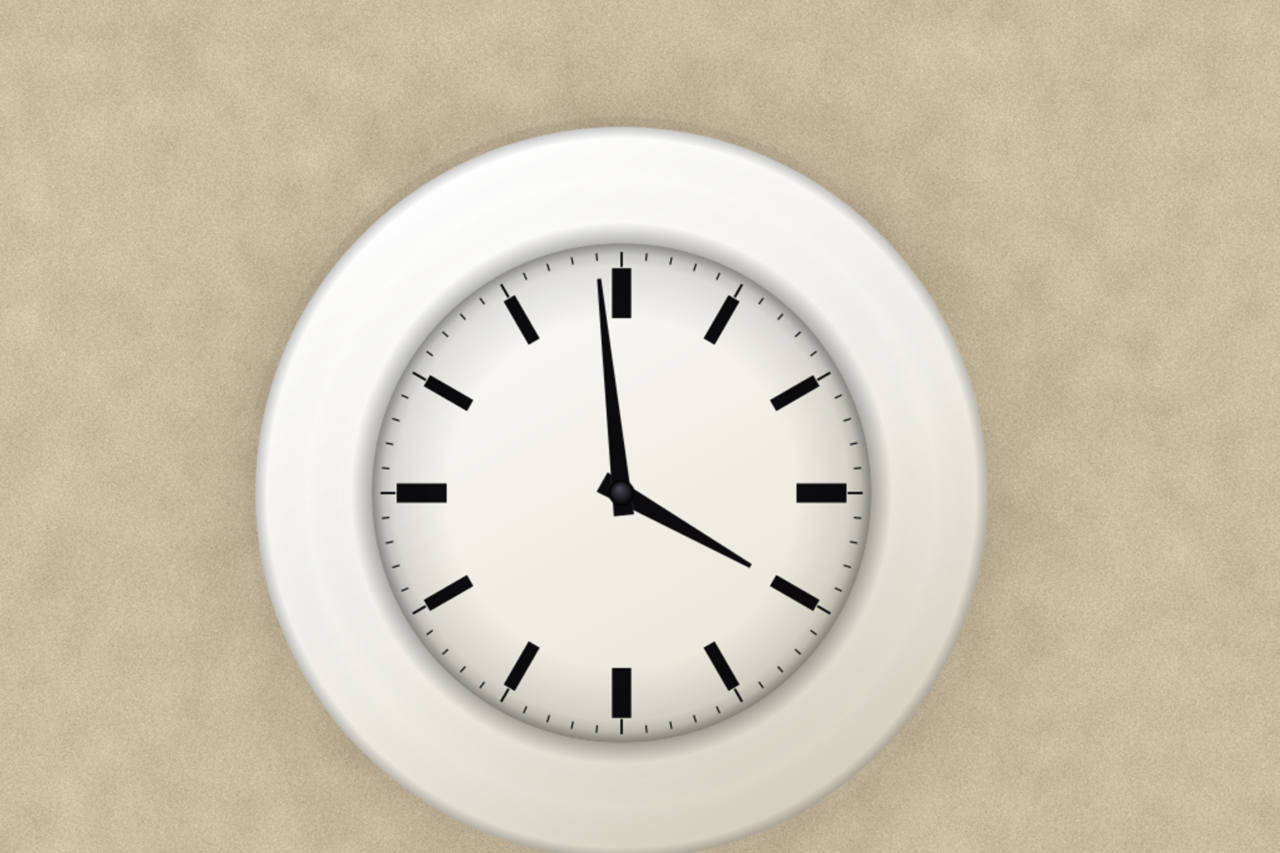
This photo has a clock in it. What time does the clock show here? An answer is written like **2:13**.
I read **3:59**
